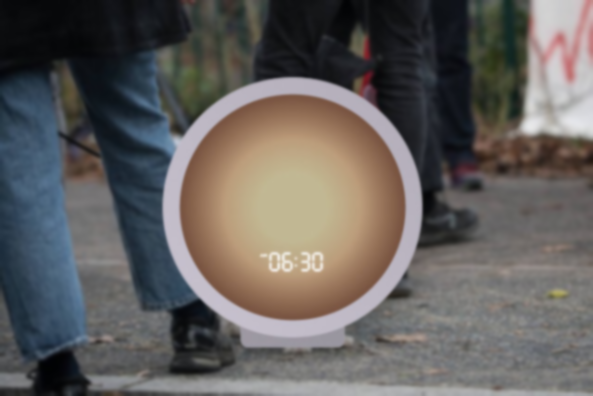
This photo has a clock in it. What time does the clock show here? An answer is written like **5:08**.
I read **6:30**
